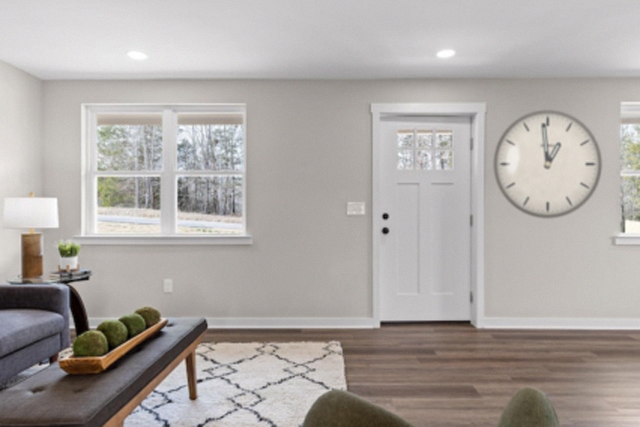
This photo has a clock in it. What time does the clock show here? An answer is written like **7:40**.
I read **12:59**
